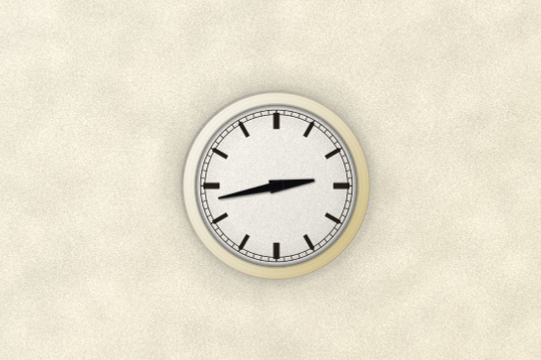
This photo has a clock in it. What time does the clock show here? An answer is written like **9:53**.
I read **2:43**
